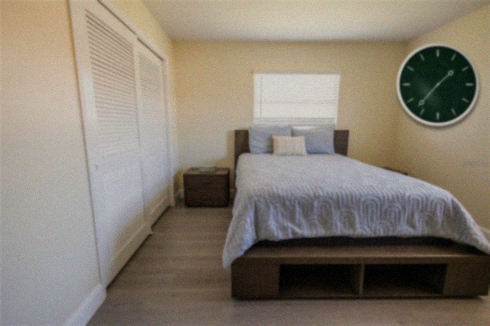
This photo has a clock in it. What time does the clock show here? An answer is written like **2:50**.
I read **1:37**
